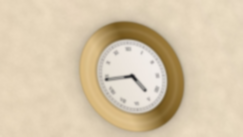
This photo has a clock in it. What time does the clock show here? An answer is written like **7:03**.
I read **4:44**
